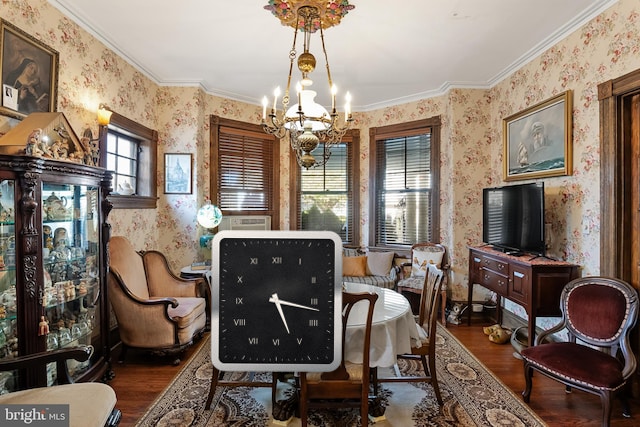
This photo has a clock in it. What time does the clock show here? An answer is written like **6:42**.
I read **5:17**
